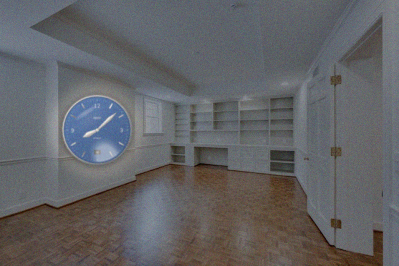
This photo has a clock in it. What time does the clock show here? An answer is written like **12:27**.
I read **8:08**
